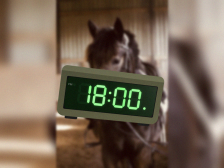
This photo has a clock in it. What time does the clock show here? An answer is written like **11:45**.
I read **18:00**
